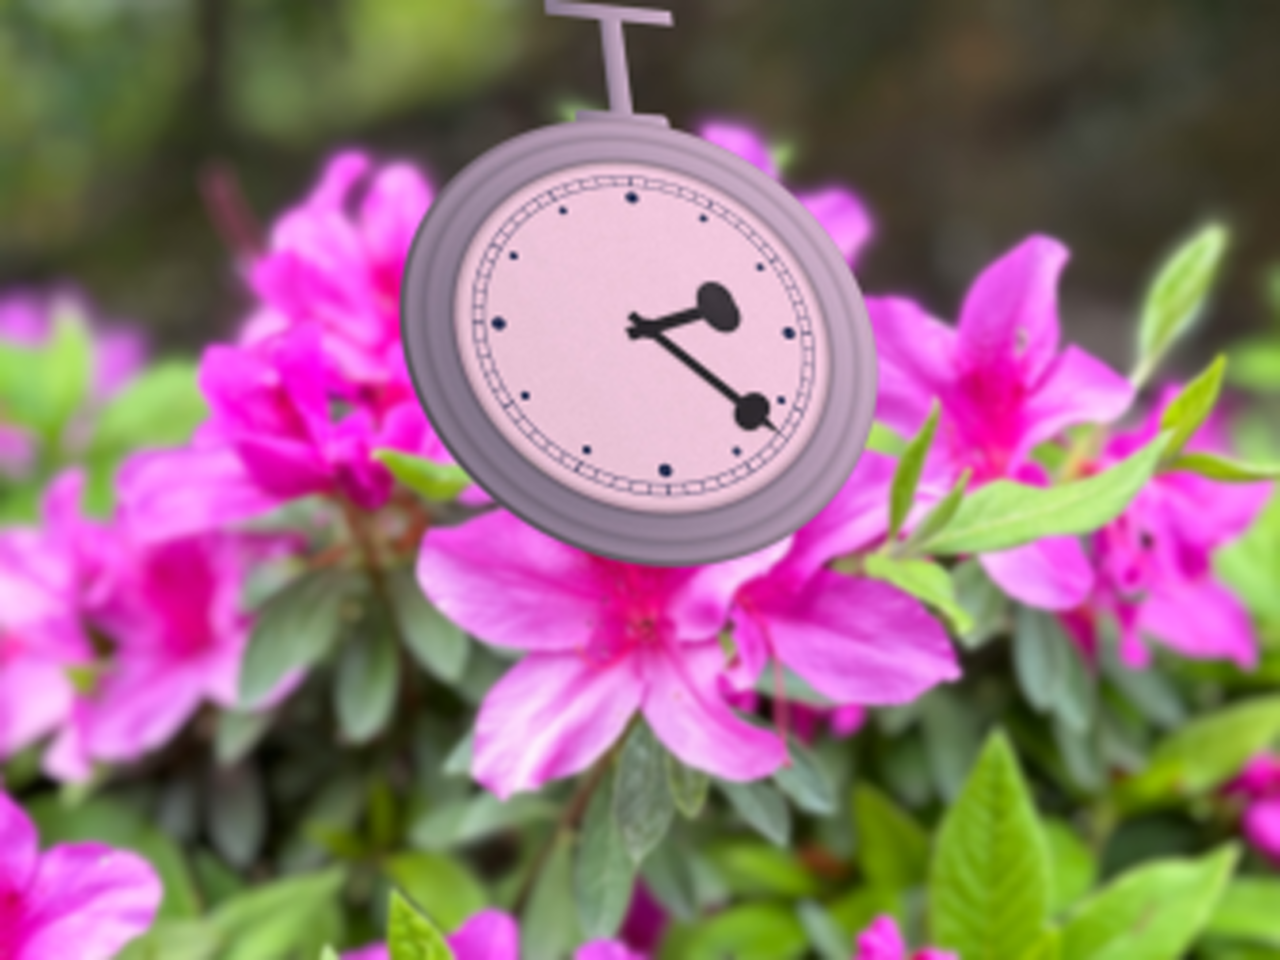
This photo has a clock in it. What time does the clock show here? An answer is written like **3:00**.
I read **2:22**
